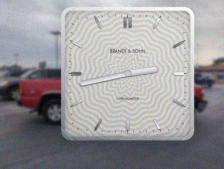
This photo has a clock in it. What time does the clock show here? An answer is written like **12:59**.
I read **2:43**
